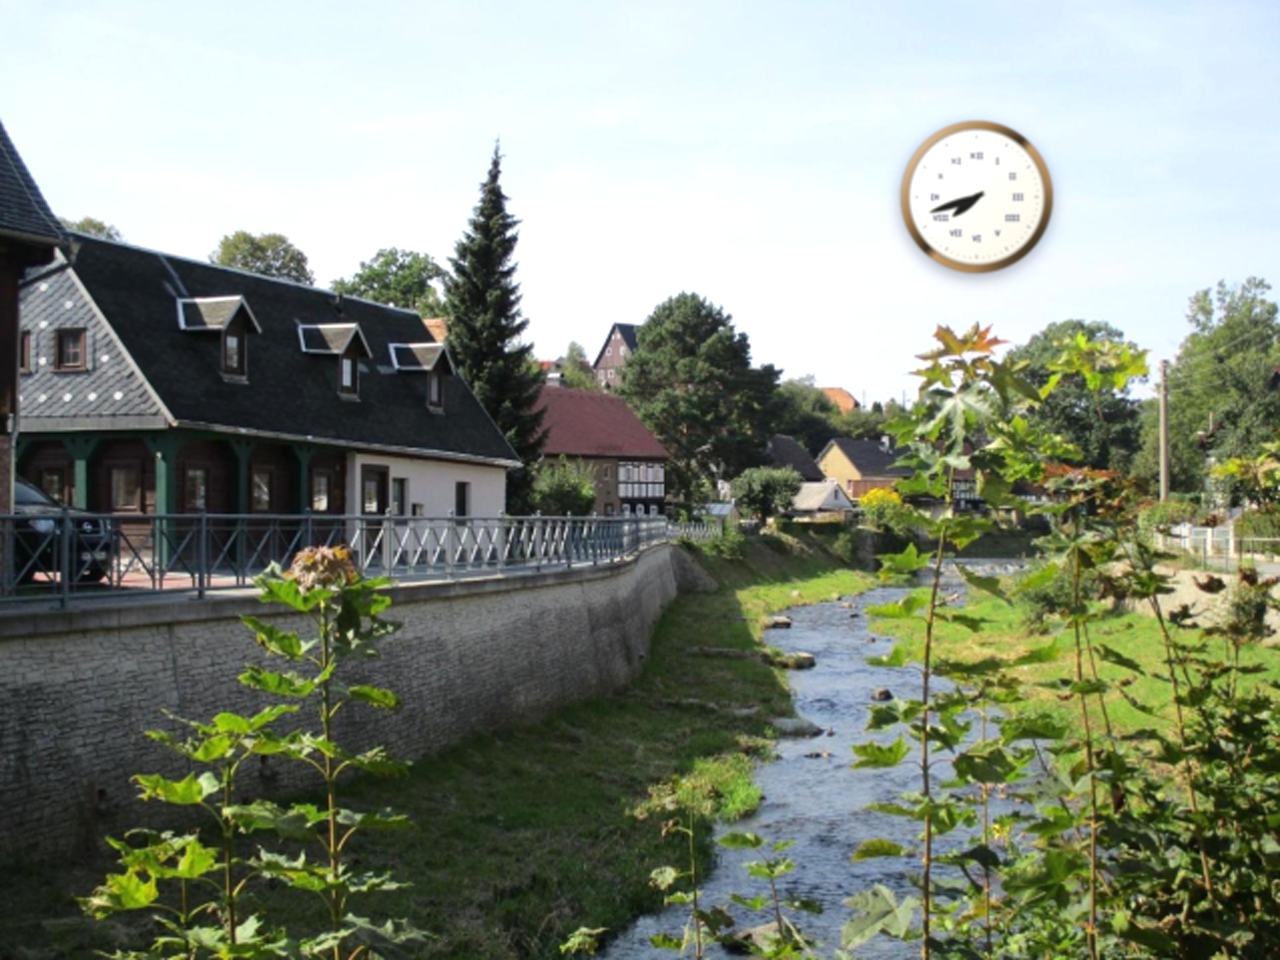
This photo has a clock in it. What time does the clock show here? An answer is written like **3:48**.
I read **7:42**
